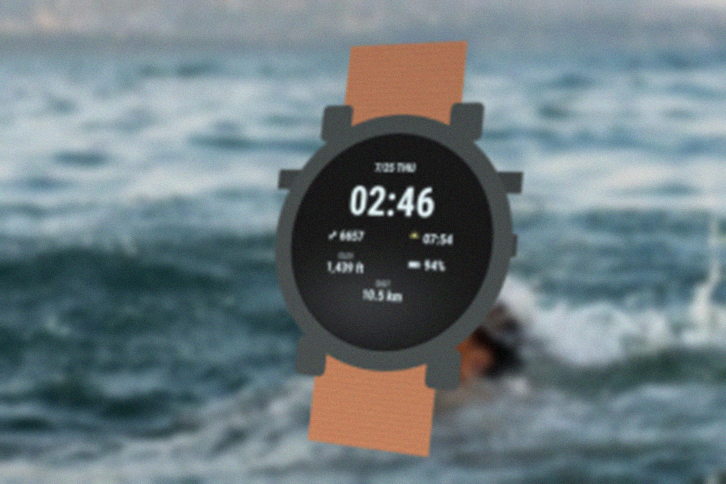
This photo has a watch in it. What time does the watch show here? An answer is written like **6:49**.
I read **2:46**
